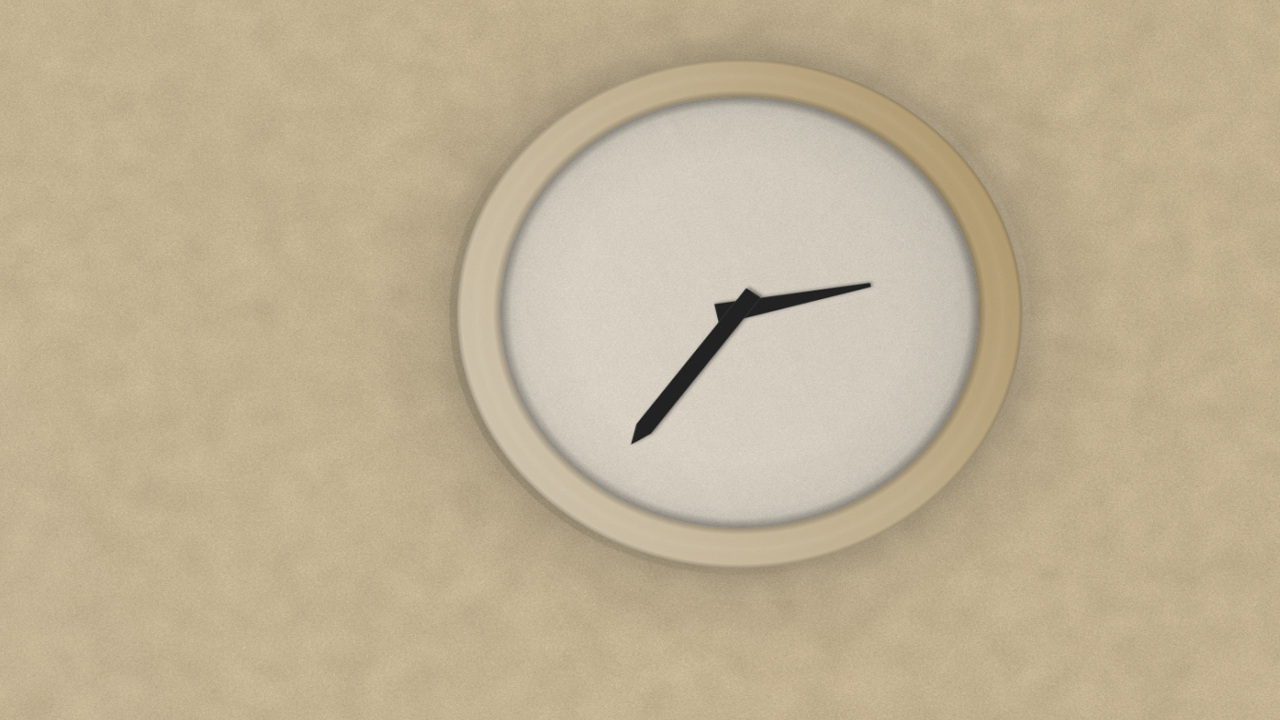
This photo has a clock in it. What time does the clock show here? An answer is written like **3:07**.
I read **2:36**
